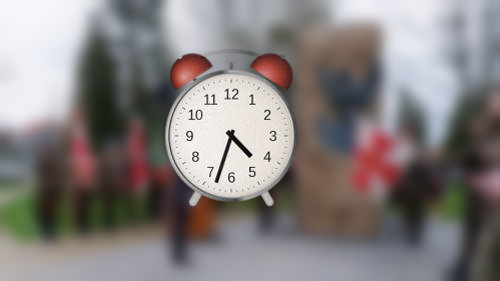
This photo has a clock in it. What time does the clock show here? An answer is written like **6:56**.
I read **4:33**
